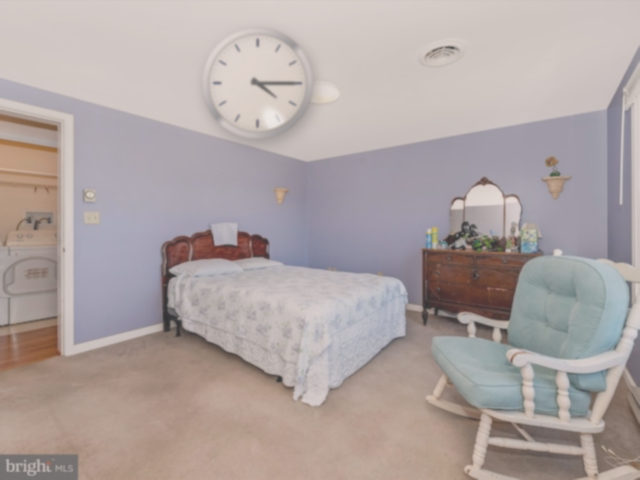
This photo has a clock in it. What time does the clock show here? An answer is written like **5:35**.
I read **4:15**
